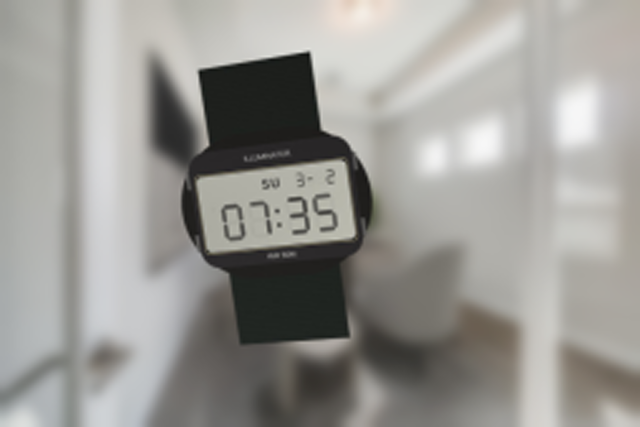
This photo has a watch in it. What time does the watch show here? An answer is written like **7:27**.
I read **7:35**
